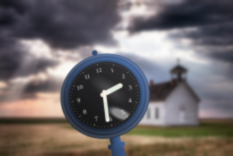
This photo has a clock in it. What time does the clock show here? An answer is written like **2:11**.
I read **2:31**
